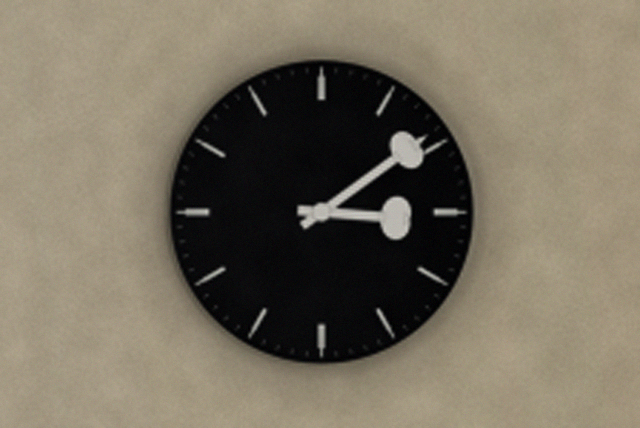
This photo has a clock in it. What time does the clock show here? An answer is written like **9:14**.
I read **3:09**
